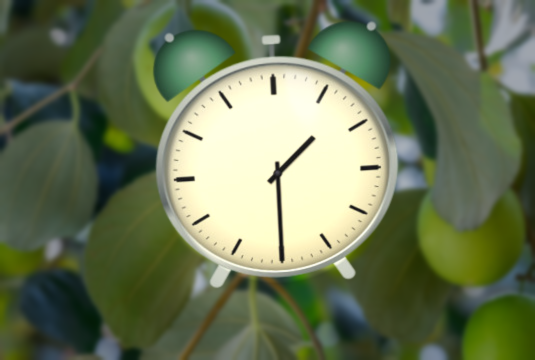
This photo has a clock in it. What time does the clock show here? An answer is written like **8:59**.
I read **1:30**
